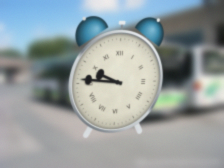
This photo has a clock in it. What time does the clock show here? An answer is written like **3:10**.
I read **9:46**
